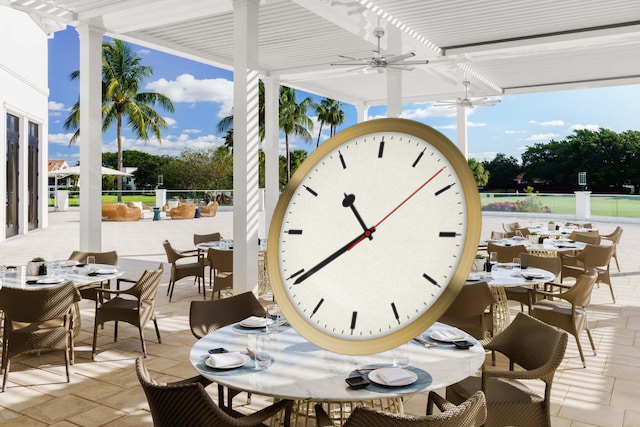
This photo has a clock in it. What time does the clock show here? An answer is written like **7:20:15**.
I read **10:39:08**
